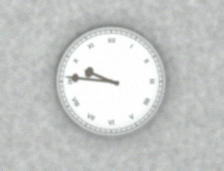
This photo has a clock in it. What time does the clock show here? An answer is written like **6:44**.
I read **9:46**
